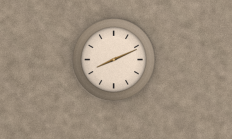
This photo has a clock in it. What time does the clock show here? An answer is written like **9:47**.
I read **8:11**
